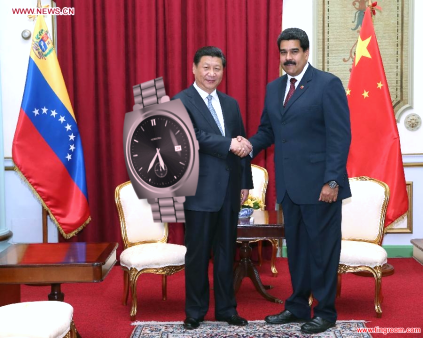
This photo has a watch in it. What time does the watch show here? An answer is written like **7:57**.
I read **5:37**
